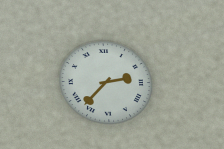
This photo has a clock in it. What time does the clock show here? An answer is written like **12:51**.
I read **2:37**
